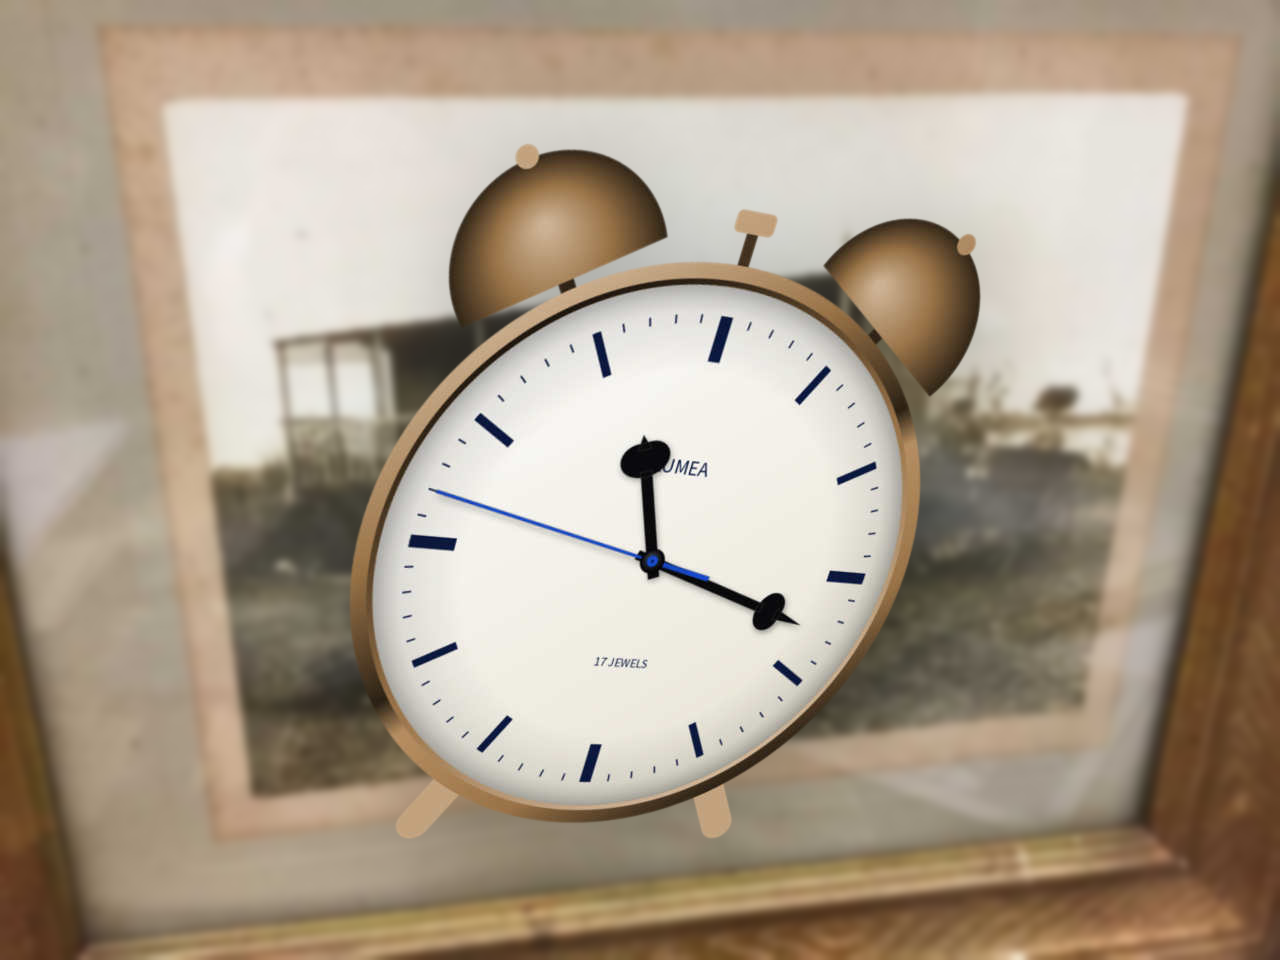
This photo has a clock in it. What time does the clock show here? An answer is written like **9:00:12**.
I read **11:17:47**
